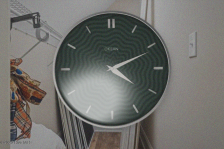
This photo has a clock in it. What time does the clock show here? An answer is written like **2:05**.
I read **4:11**
